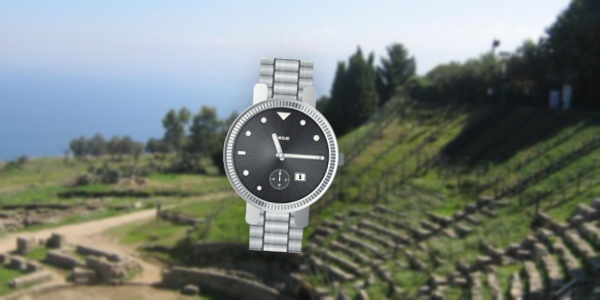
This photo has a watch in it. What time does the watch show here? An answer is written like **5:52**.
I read **11:15**
